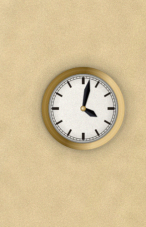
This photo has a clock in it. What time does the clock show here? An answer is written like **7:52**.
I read **4:02**
